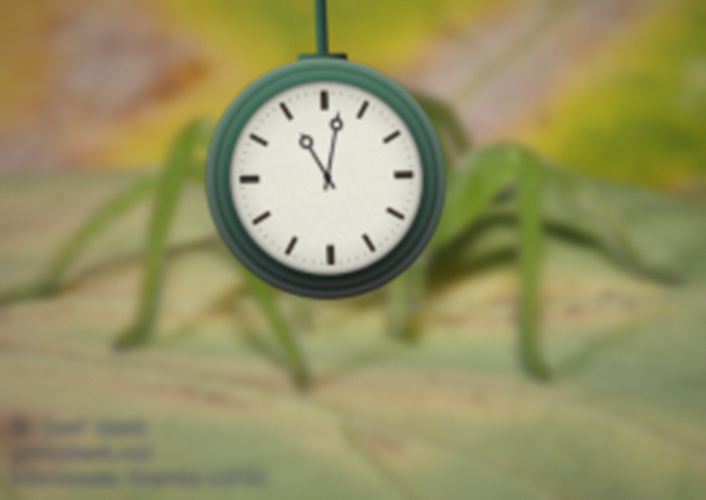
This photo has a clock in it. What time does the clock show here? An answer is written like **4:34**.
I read **11:02**
